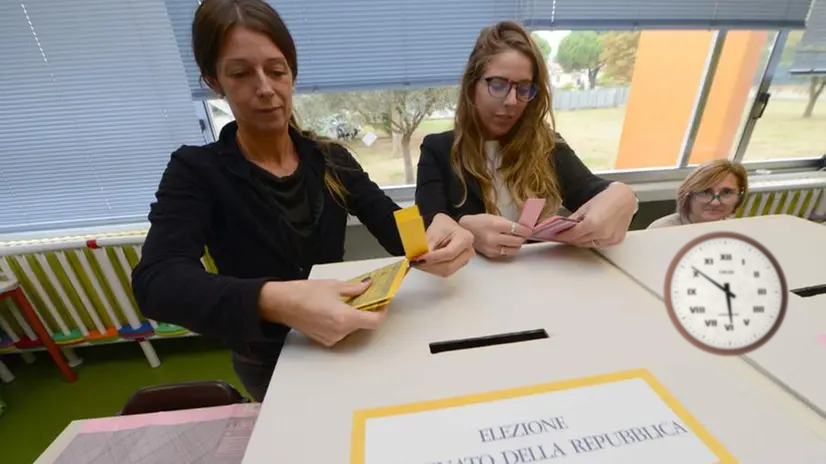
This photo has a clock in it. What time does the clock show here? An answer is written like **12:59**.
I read **5:51**
